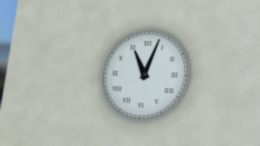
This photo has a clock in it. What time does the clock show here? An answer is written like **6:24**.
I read **11:03**
